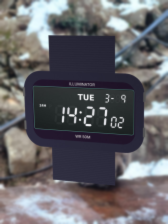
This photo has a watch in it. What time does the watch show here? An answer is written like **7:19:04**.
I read **14:27:02**
